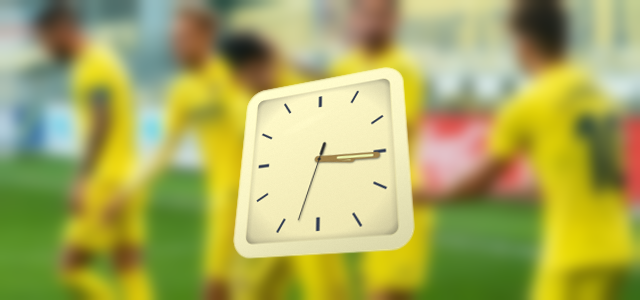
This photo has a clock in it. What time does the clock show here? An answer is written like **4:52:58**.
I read **3:15:33**
